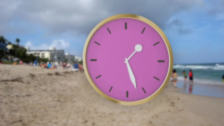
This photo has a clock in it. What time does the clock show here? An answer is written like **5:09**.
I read **1:27**
